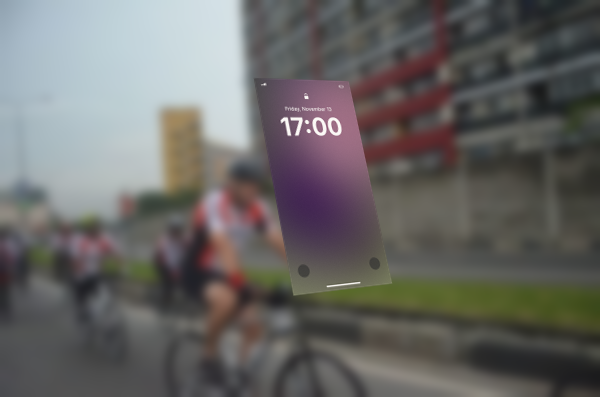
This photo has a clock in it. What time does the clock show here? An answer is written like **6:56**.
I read **17:00**
